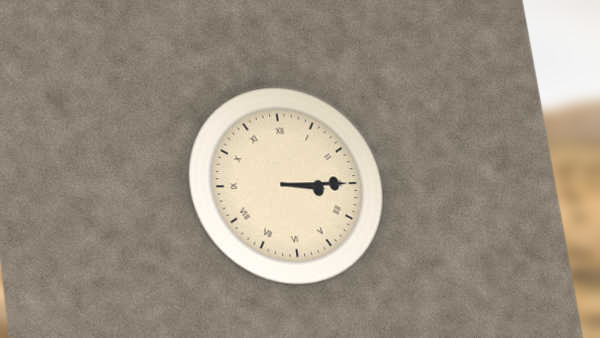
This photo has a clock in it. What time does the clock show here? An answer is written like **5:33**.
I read **3:15**
